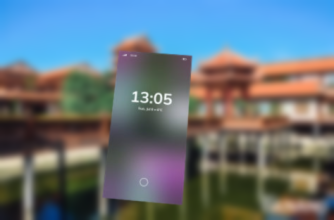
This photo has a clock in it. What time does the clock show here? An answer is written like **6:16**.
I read **13:05**
